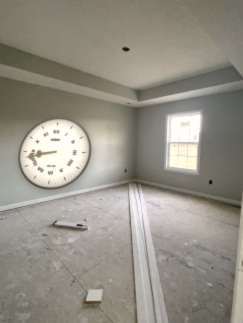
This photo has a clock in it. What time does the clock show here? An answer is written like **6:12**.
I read **8:43**
